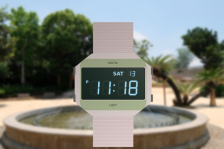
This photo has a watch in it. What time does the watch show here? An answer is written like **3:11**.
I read **11:18**
